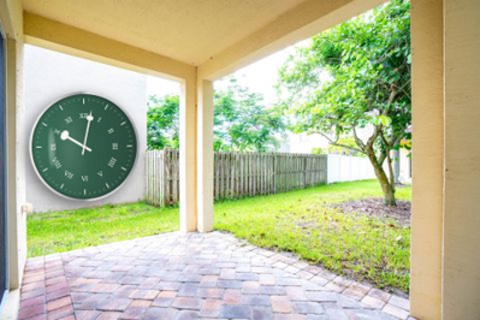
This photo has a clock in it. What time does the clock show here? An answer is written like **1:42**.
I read **10:02**
